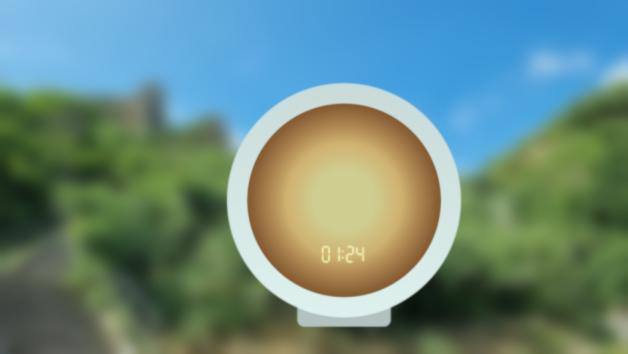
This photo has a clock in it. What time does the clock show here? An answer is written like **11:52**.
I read **1:24**
